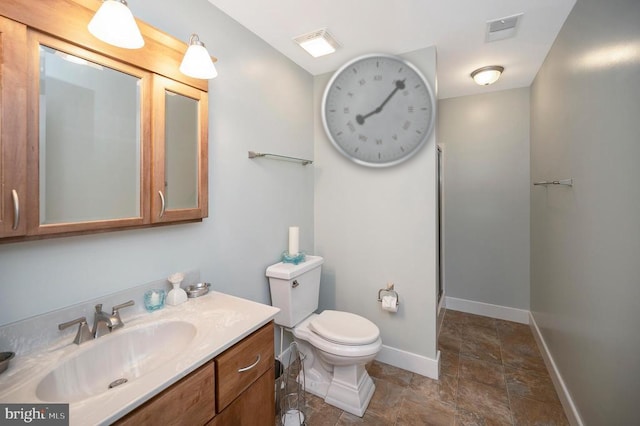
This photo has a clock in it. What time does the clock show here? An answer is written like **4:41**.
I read **8:07**
